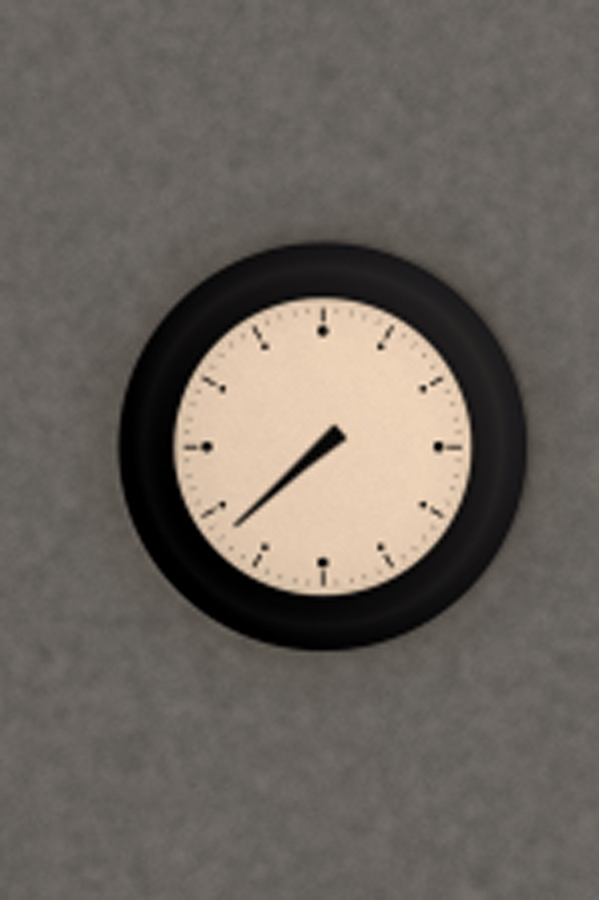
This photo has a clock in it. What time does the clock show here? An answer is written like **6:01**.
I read **7:38**
